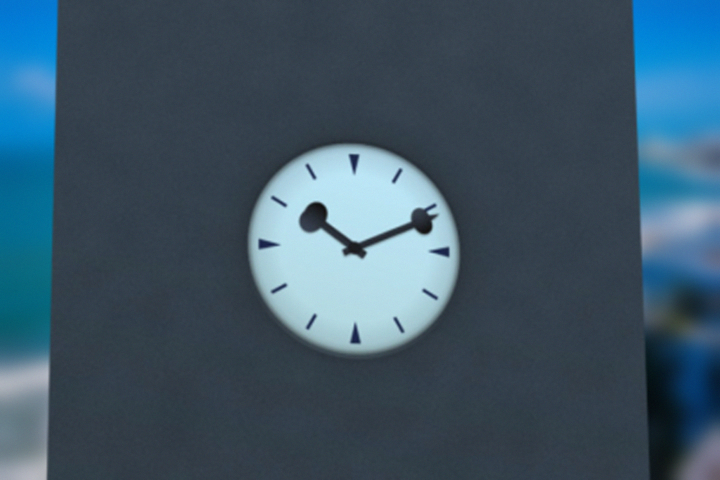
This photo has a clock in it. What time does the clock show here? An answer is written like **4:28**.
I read **10:11**
